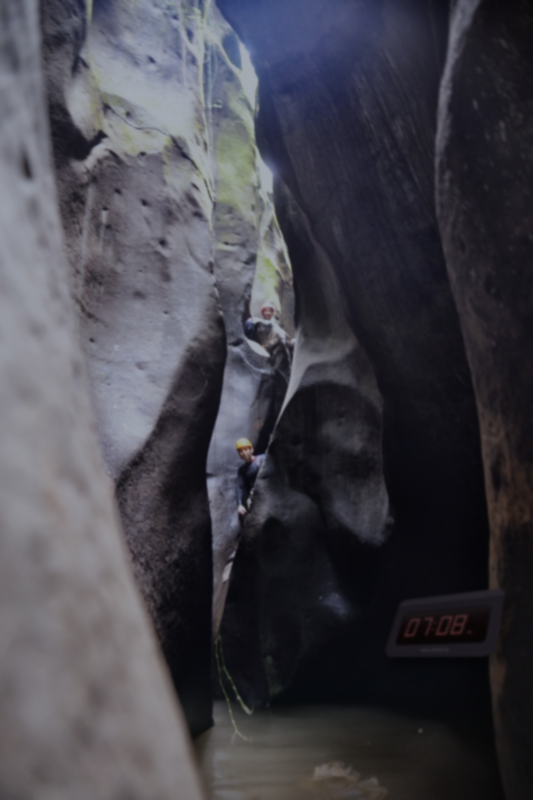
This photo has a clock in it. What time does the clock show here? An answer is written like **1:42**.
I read **7:08**
